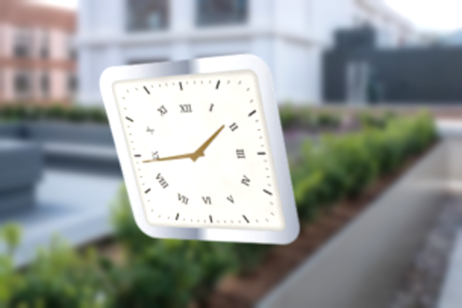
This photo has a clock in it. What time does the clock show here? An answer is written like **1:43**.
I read **1:44**
